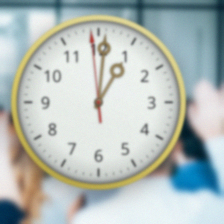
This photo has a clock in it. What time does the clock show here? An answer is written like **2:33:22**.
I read **1:00:59**
